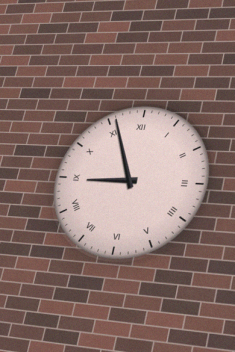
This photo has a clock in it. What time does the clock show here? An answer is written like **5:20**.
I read **8:56**
